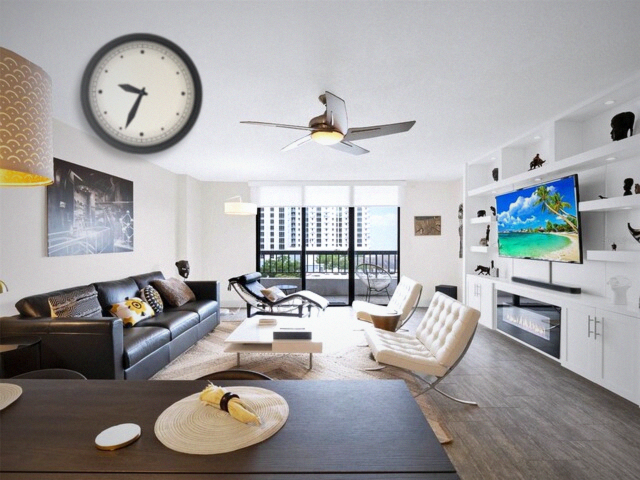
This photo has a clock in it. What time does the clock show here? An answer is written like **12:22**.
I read **9:34**
